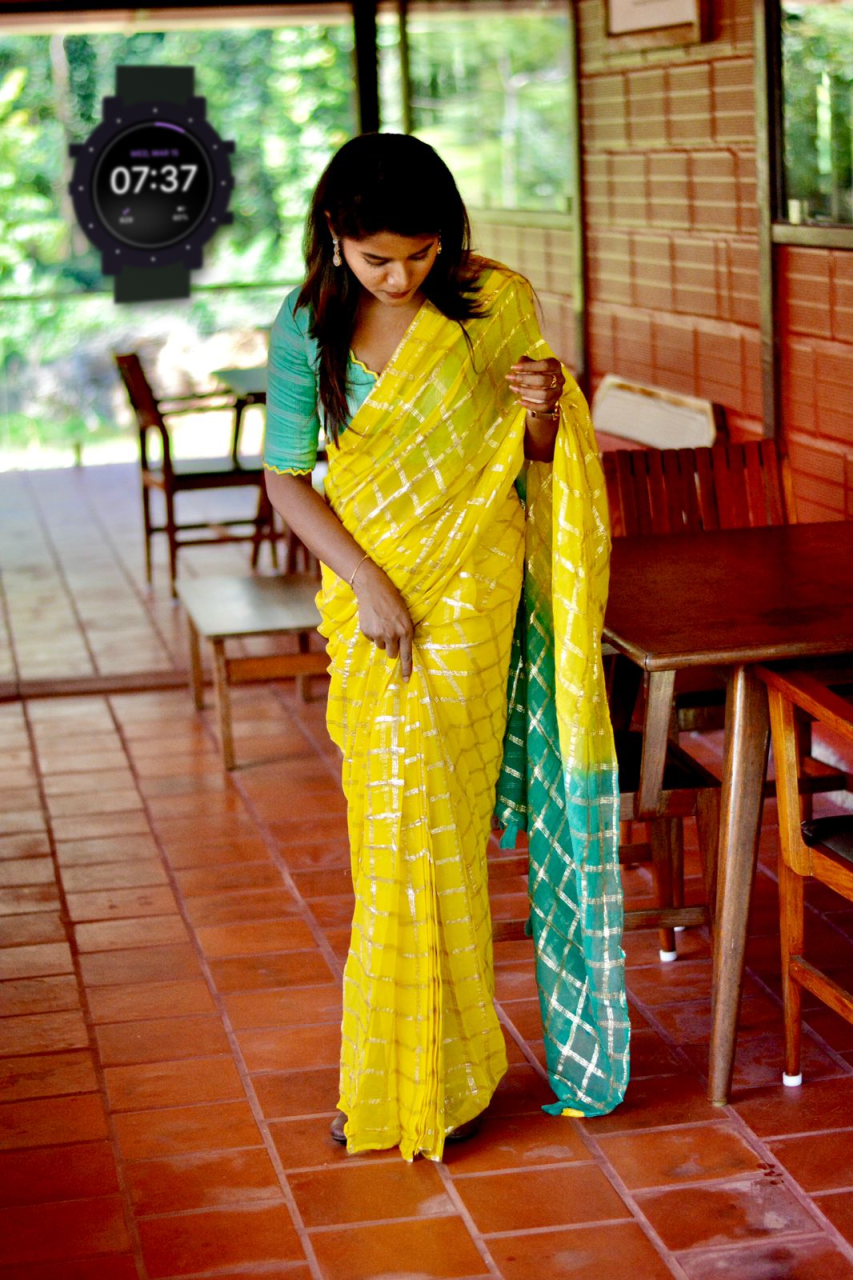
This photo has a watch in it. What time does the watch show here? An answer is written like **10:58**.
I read **7:37**
